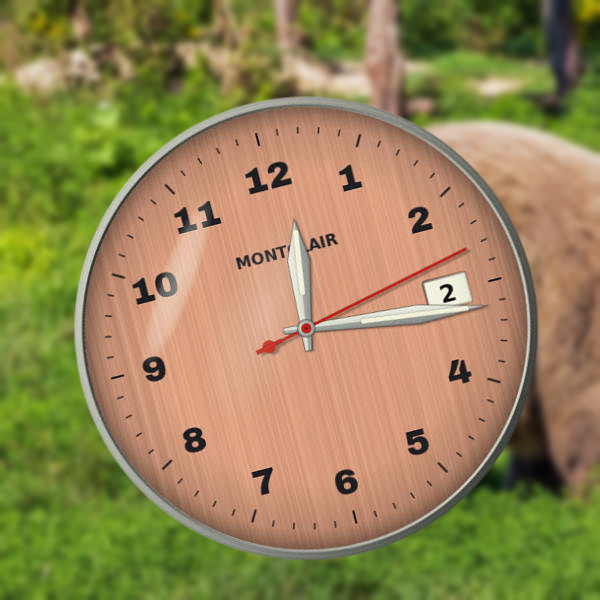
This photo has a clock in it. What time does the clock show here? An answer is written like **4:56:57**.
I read **12:16:13**
